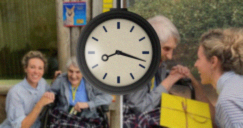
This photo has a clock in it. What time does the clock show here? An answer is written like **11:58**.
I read **8:18**
